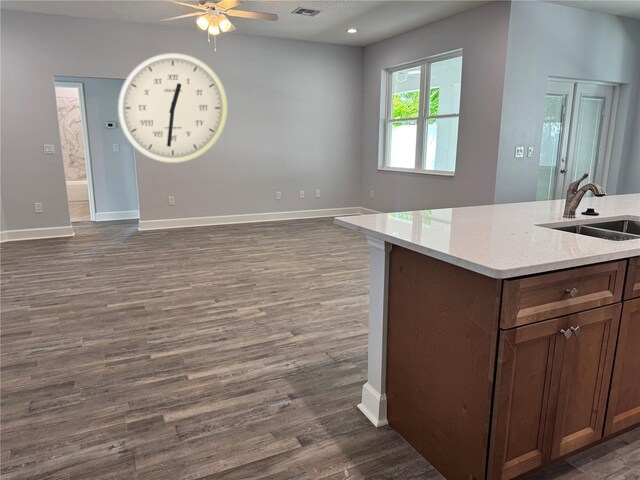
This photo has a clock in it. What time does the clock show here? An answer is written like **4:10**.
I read **12:31**
